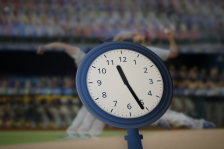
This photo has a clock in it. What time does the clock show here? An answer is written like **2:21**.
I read **11:26**
